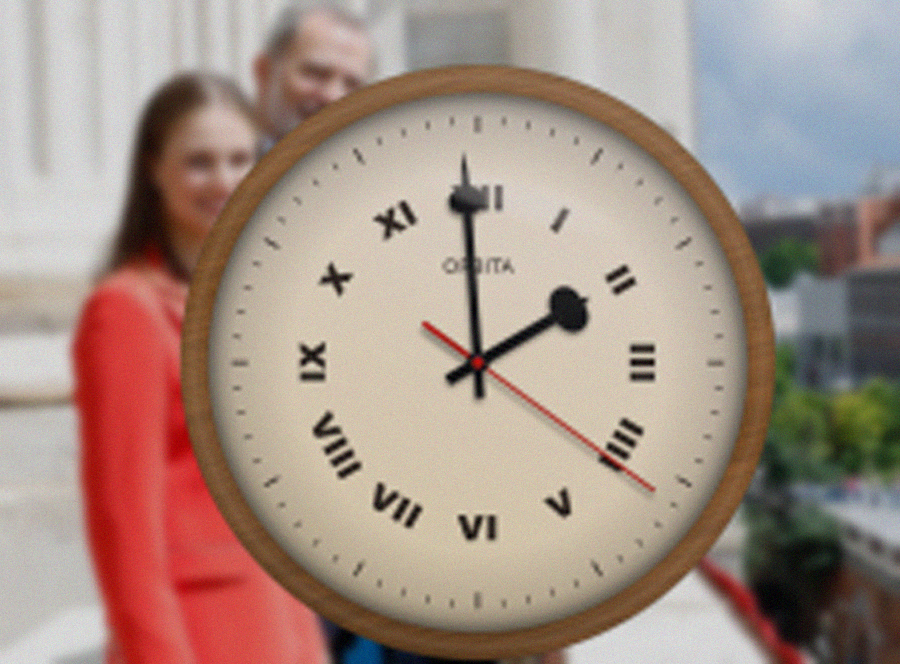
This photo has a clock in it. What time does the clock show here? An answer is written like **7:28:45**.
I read **1:59:21**
